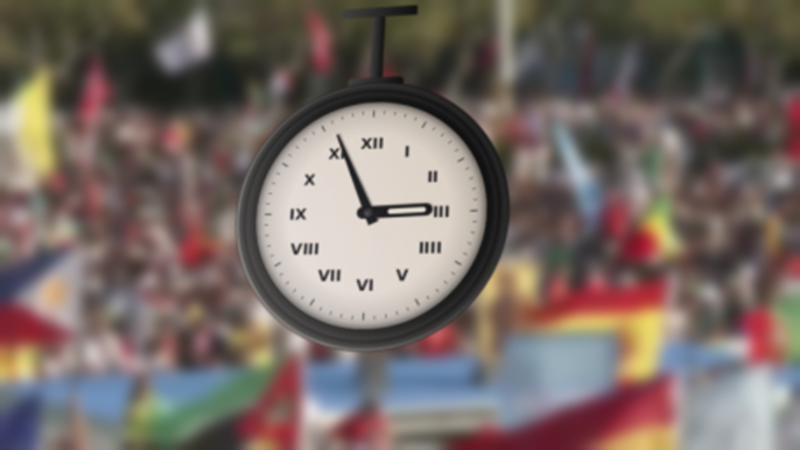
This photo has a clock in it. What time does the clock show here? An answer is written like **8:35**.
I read **2:56**
